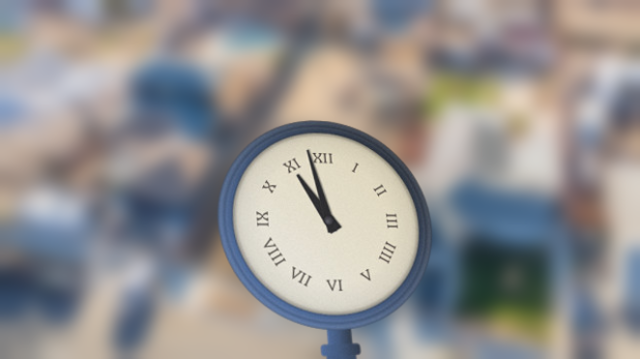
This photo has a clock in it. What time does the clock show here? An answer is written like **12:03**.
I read **10:58**
